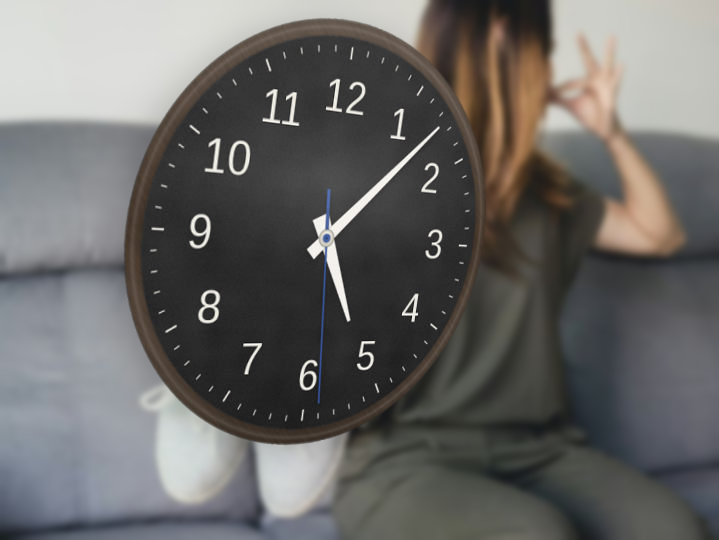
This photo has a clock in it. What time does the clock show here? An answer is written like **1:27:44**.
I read **5:07:29**
